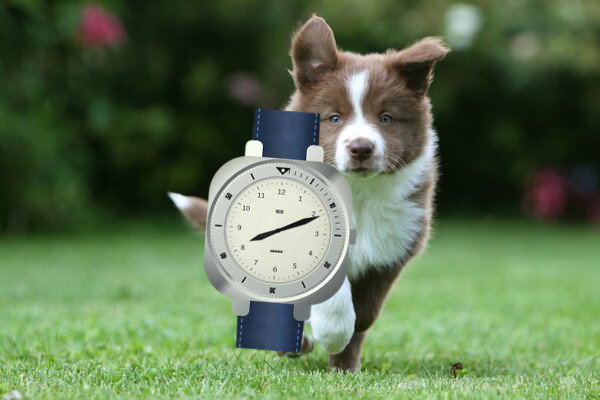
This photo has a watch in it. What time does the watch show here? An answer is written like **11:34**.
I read **8:11**
